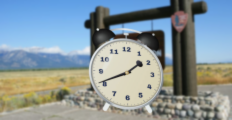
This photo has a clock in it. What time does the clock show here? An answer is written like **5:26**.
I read **1:41**
